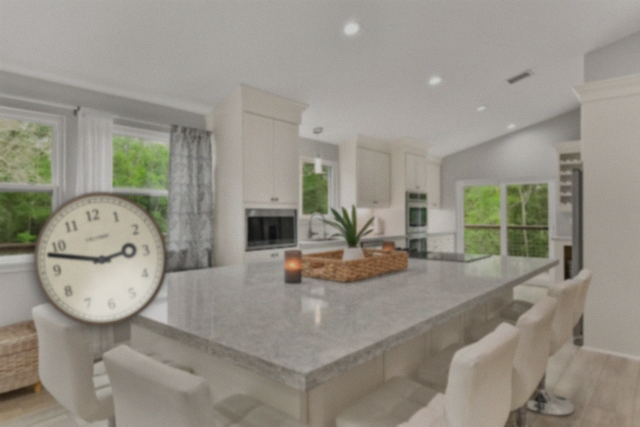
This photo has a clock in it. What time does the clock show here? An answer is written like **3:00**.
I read **2:48**
